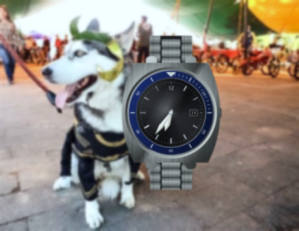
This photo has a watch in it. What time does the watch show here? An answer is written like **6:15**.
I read **6:36**
